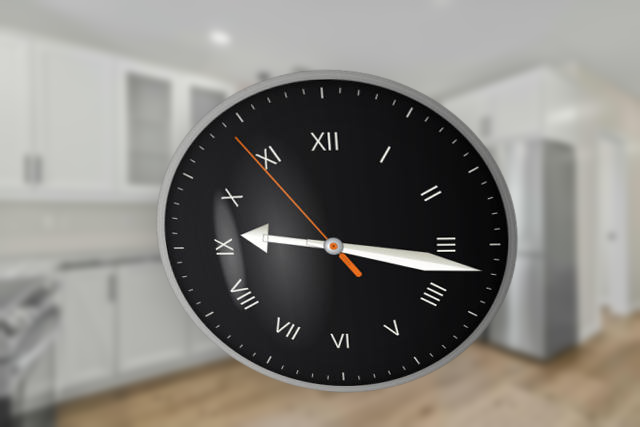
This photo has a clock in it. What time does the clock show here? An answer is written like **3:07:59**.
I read **9:16:54**
